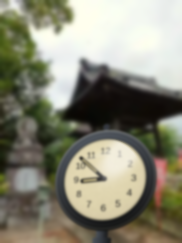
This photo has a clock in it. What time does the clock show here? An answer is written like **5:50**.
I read **8:52**
